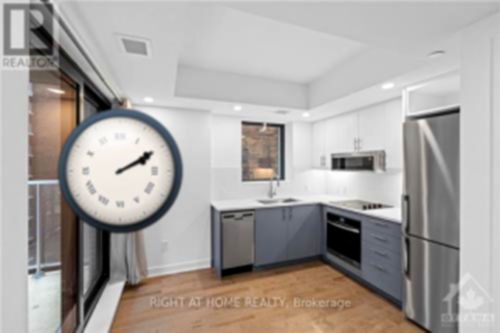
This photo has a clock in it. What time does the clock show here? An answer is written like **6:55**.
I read **2:10**
